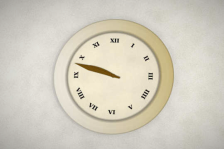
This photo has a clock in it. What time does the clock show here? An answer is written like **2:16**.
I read **9:48**
